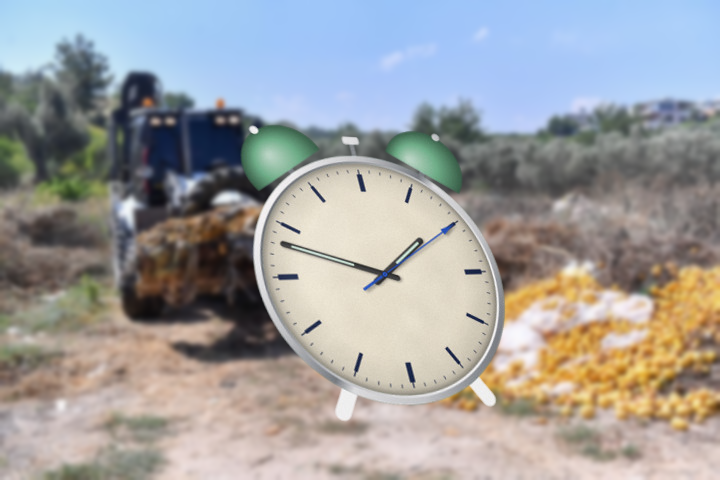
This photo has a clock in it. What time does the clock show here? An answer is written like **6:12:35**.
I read **1:48:10**
